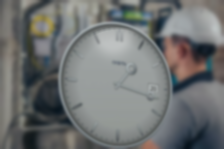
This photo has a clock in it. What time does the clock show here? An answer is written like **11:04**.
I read **1:17**
